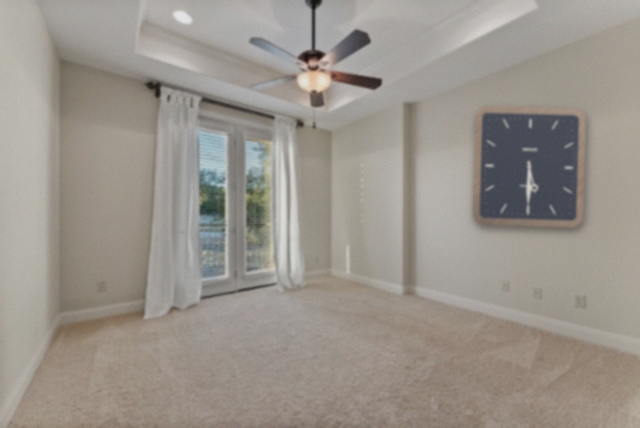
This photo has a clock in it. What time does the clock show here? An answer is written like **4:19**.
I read **5:30**
